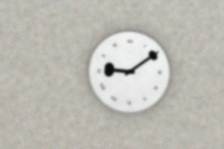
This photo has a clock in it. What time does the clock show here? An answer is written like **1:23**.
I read **9:09**
